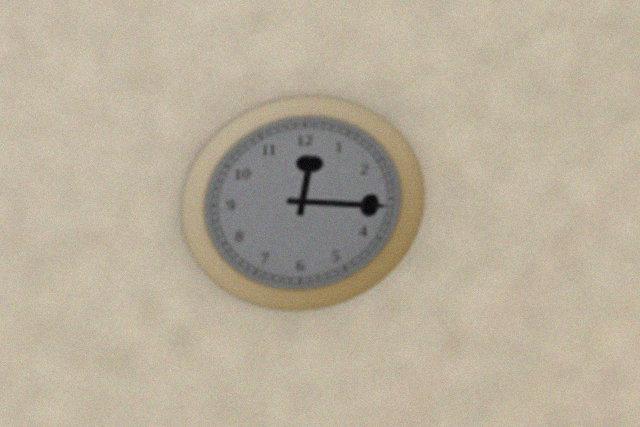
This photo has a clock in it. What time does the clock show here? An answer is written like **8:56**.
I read **12:16**
